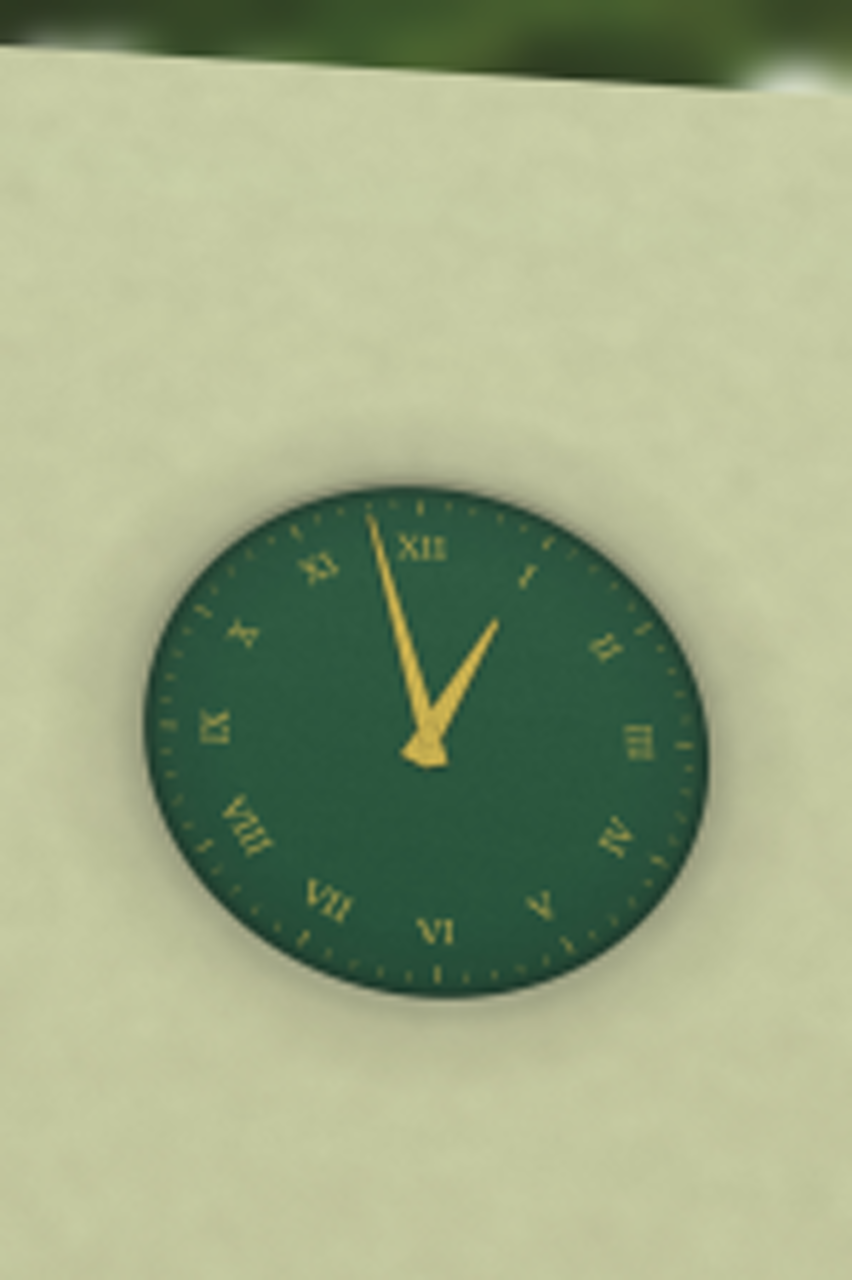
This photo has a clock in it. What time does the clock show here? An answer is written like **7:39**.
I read **12:58**
